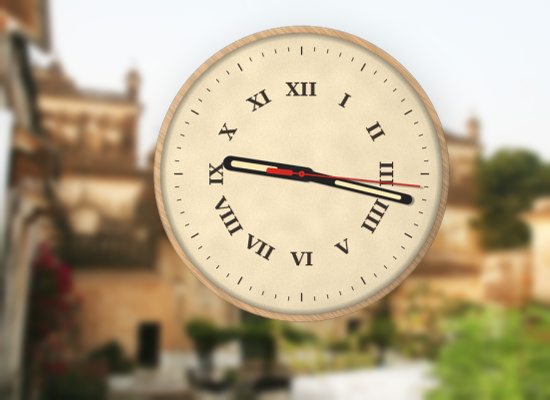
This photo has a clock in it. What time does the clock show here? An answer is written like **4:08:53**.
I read **9:17:16**
